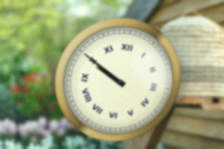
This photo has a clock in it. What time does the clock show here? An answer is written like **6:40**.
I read **9:50**
